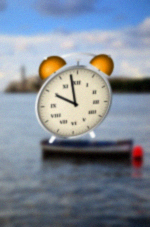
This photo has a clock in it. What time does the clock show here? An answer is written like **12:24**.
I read **9:58**
